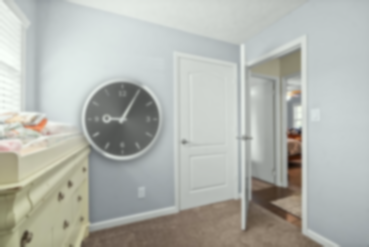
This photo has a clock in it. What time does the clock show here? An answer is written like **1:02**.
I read **9:05**
